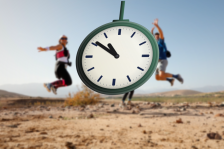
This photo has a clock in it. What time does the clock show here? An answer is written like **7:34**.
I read **10:51**
